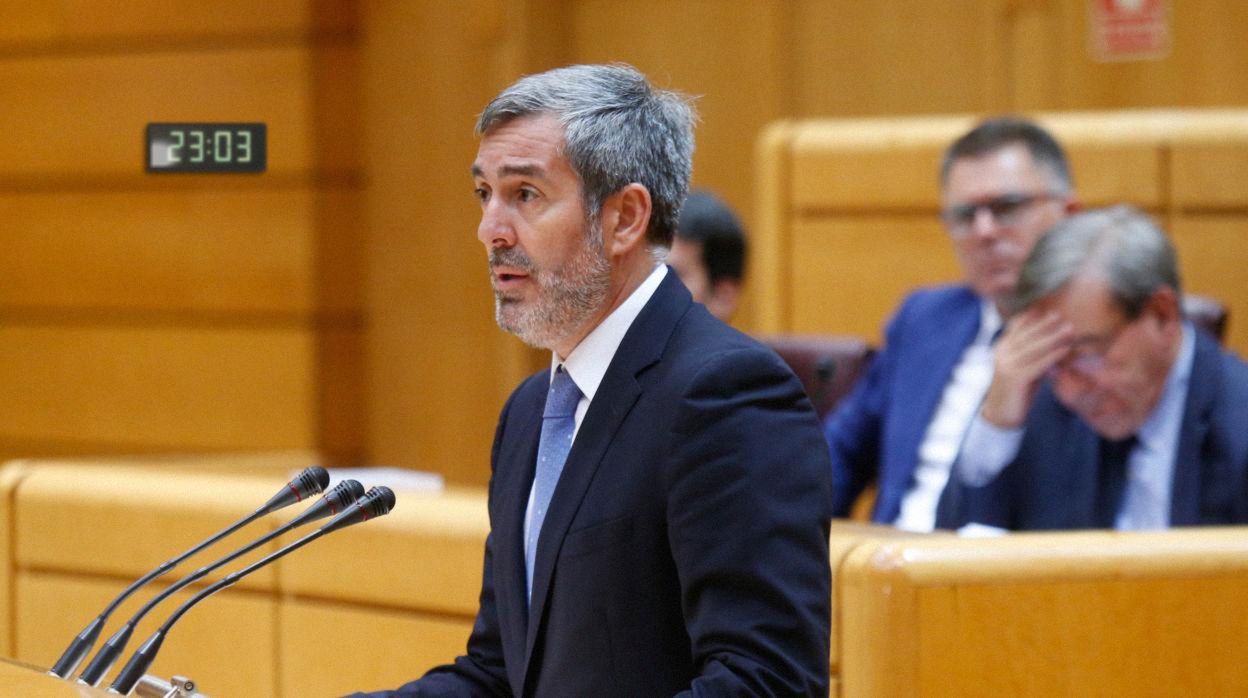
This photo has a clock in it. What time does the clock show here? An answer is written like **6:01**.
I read **23:03**
